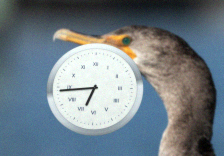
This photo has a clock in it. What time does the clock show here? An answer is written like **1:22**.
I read **6:44**
